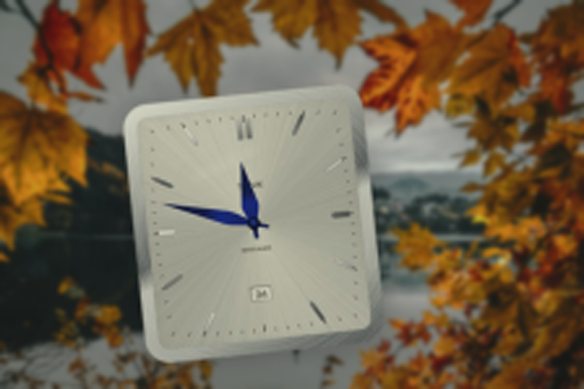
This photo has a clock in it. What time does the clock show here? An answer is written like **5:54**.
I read **11:48**
